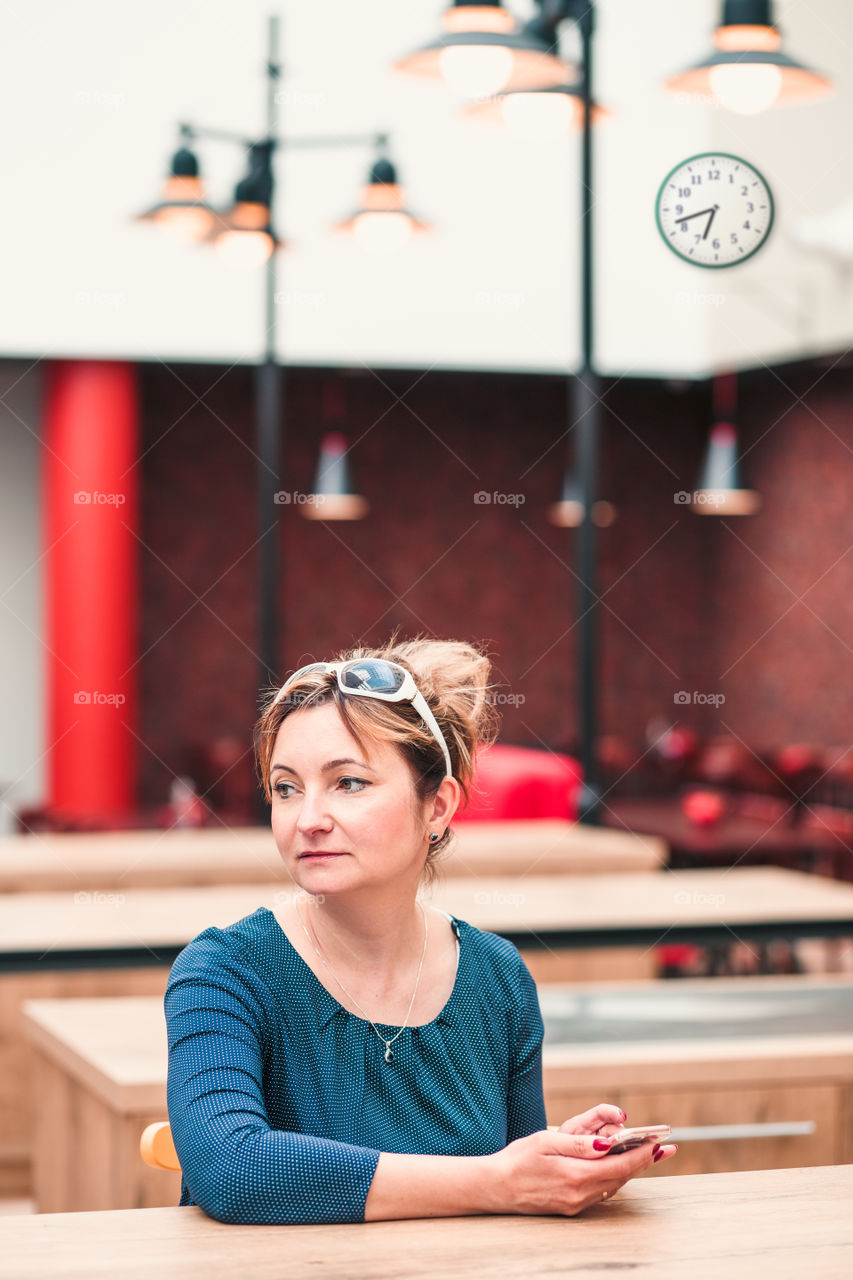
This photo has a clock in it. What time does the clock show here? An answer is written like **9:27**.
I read **6:42**
